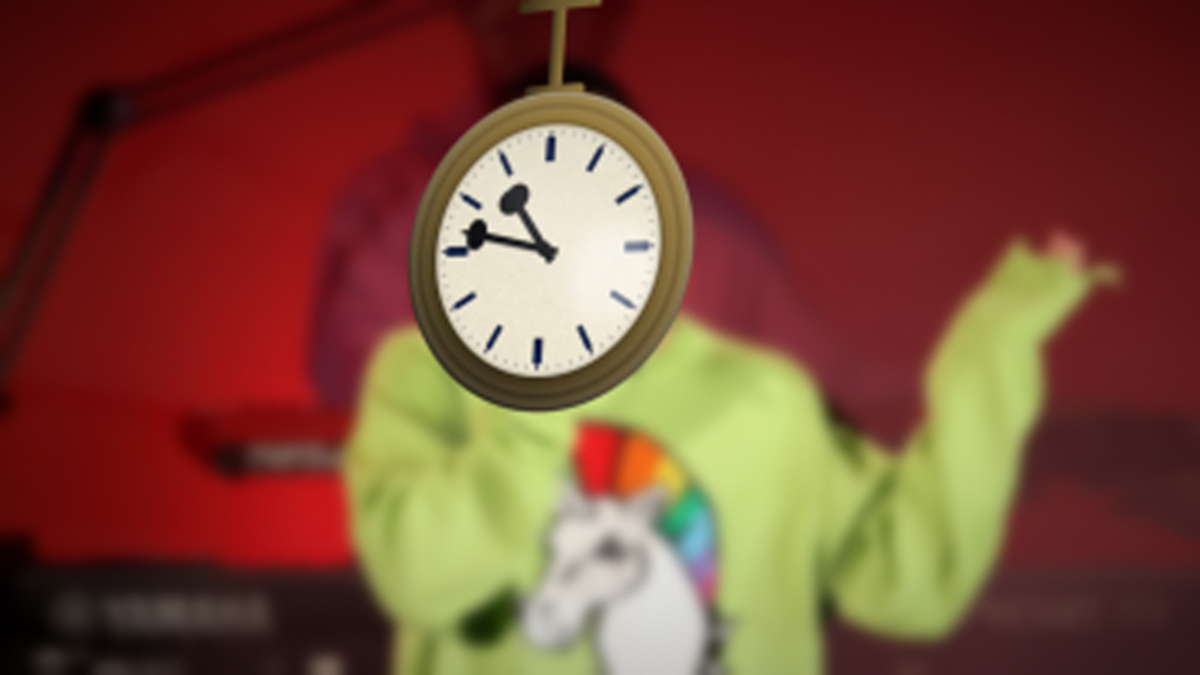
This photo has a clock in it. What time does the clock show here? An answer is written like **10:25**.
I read **10:47**
